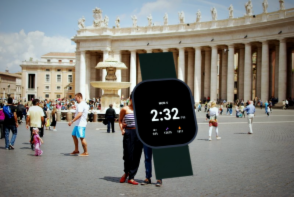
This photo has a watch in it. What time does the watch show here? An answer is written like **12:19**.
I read **2:32**
